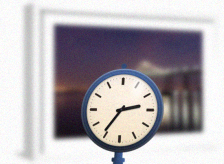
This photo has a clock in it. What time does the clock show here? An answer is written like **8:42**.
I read **2:36**
